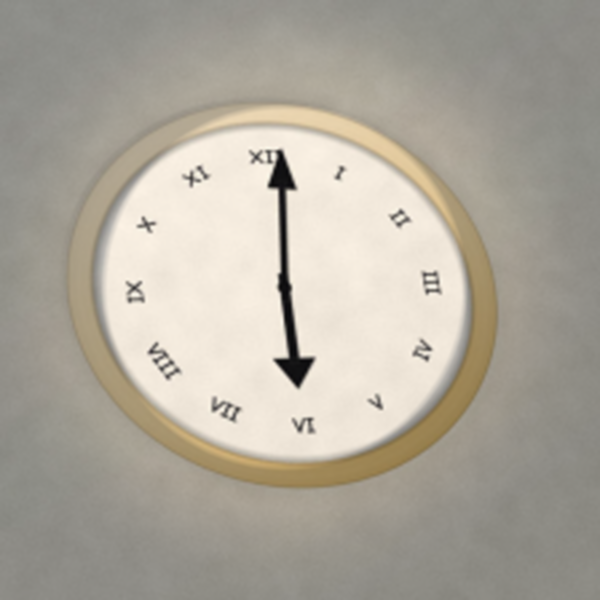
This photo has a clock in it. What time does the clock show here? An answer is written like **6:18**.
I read **6:01**
